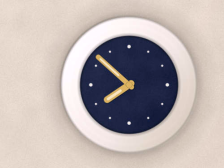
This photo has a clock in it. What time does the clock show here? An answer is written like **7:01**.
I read **7:52**
